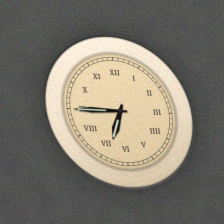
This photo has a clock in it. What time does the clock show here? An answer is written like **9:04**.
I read **6:45**
